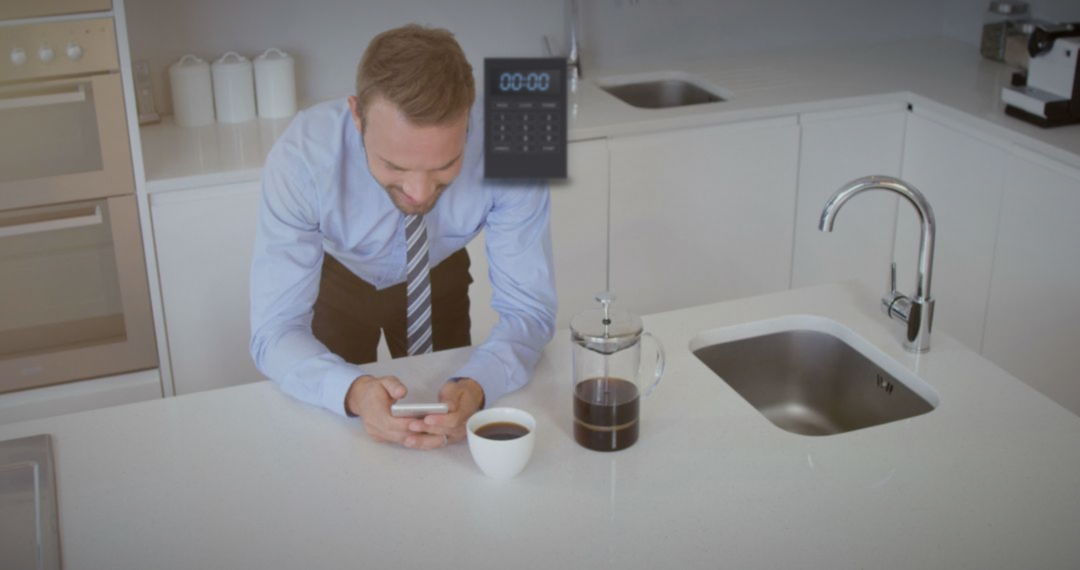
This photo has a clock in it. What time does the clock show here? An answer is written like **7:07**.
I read **0:00**
